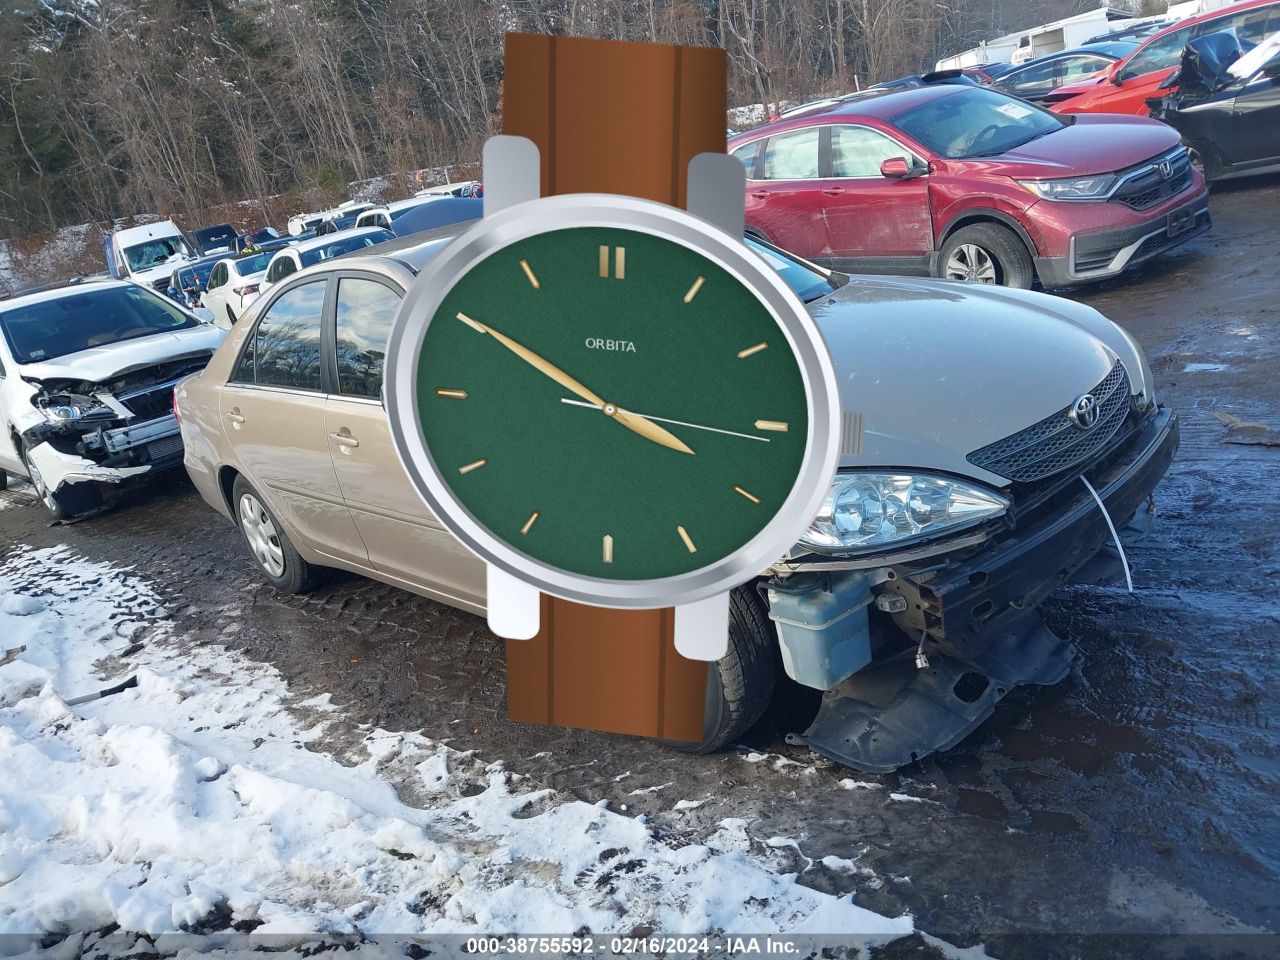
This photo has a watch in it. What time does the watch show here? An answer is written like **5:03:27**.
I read **3:50:16**
